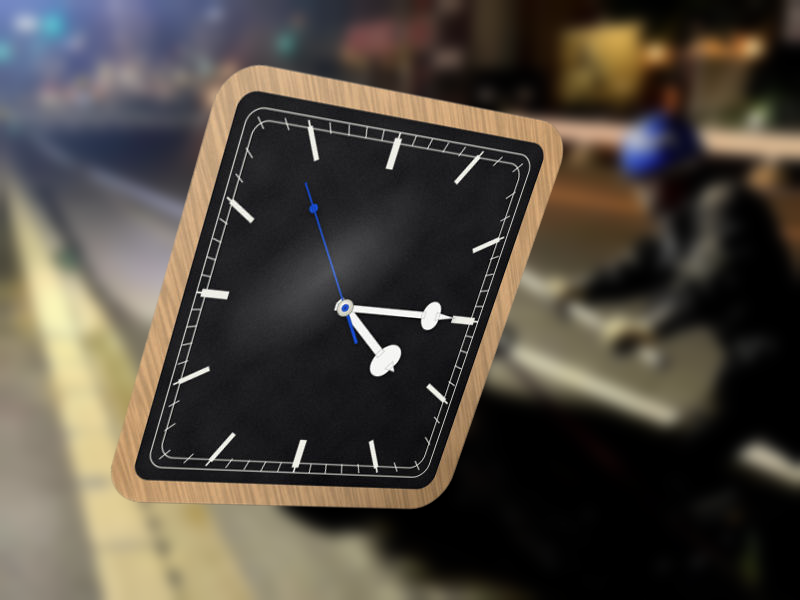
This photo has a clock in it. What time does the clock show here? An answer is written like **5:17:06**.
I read **4:14:54**
